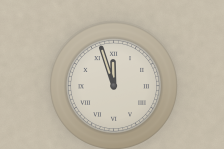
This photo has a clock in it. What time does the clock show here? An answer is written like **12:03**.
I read **11:57**
